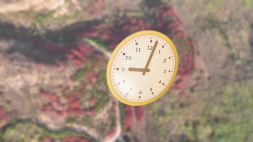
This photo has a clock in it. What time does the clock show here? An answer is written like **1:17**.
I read **9:02**
